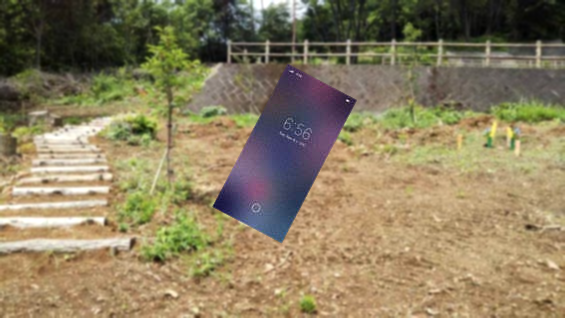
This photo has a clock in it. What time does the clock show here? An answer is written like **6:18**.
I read **6:56**
